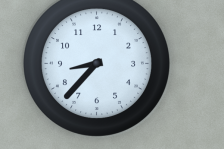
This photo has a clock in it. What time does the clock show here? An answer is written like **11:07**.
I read **8:37**
